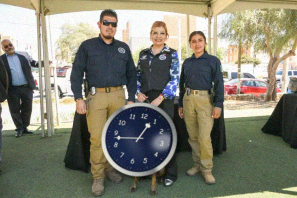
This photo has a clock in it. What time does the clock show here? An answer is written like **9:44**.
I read **12:43**
